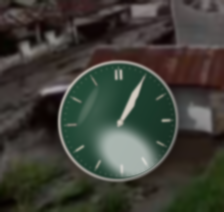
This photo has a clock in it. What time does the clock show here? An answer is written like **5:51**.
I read **1:05**
